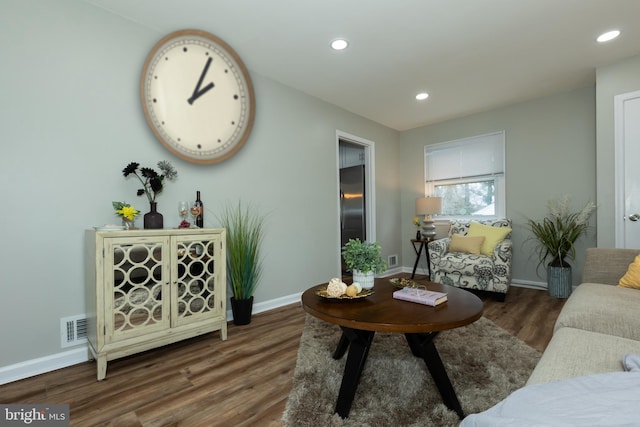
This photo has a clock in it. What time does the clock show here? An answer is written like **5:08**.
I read **2:06**
